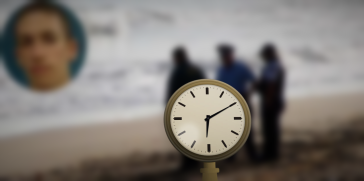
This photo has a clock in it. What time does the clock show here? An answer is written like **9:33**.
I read **6:10**
